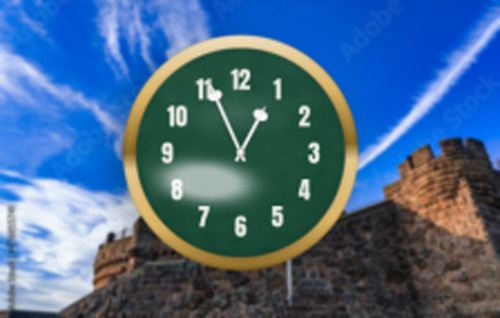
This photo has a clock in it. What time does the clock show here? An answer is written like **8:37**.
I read **12:56**
